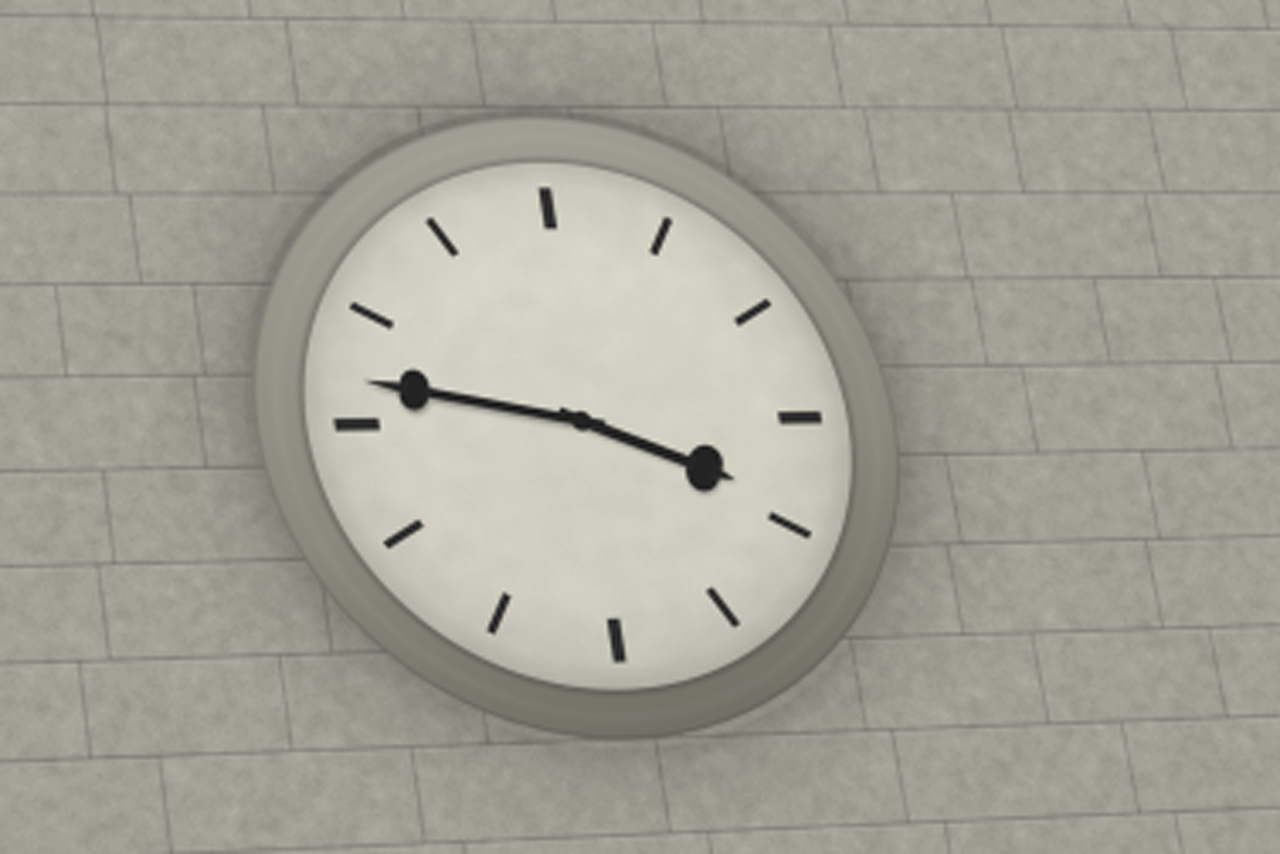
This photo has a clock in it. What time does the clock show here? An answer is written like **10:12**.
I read **3:47**
